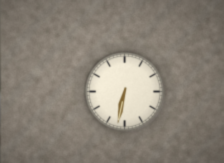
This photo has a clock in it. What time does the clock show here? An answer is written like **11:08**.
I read **6:32**
